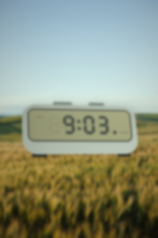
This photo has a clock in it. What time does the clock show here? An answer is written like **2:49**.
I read **9:03**
